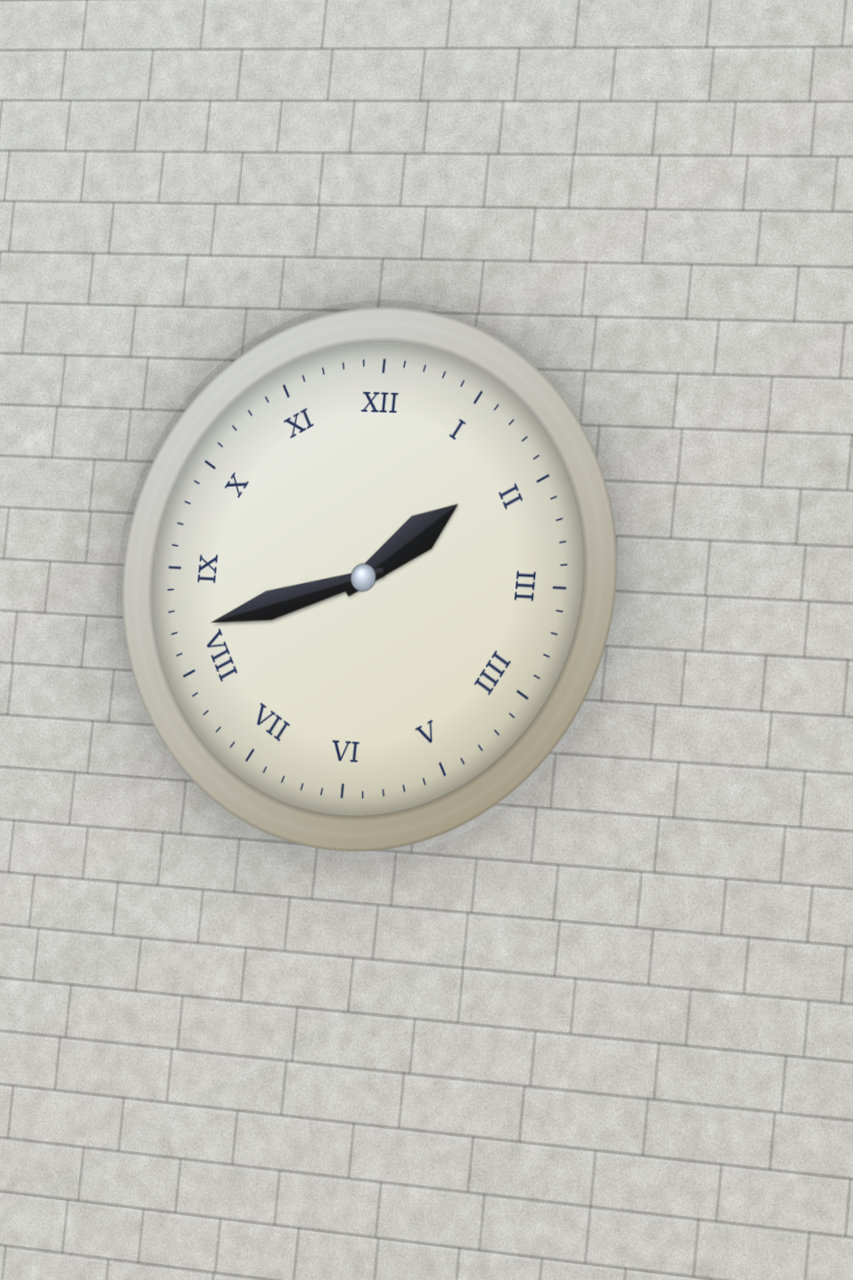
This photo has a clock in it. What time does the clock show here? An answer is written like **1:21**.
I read **1:42**
